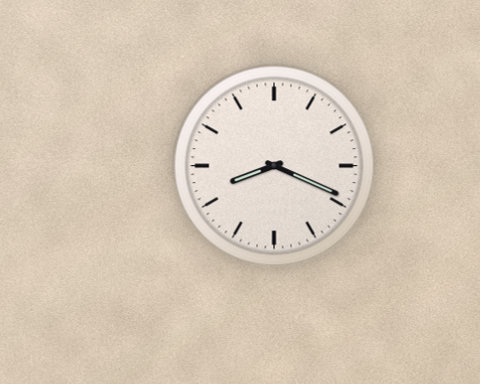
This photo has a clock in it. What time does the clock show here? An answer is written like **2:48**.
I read **8:19**
